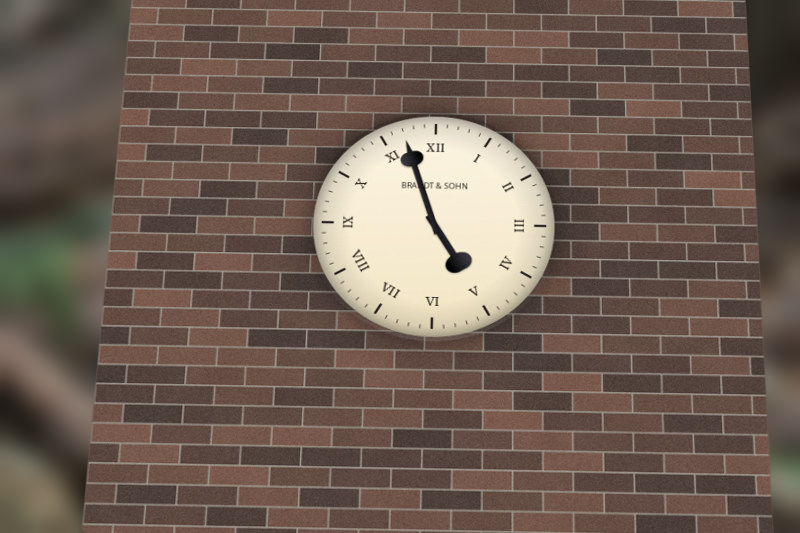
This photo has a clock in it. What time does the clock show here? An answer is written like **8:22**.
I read **4:57**
